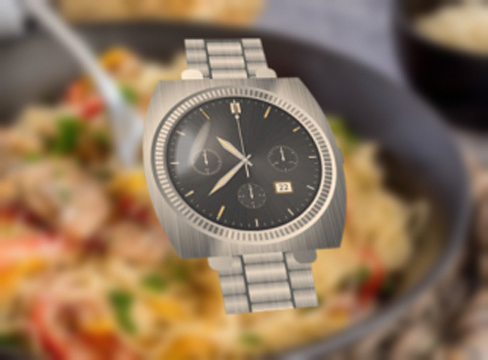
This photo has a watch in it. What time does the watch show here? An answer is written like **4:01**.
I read **10:38**
